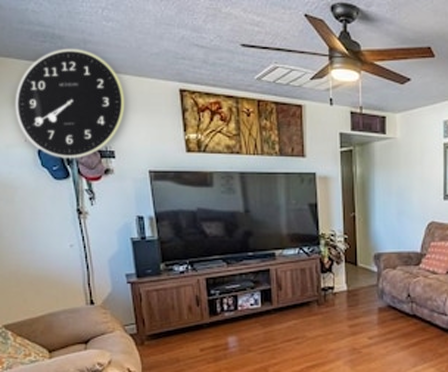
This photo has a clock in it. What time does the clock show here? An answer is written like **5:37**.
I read **7:40**
